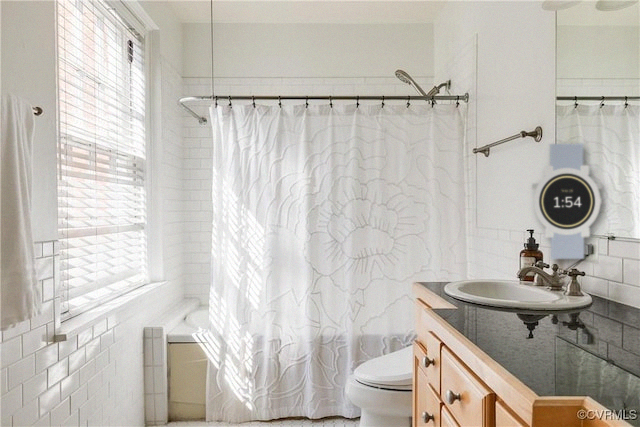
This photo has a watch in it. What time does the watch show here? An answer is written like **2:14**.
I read **1:54**
